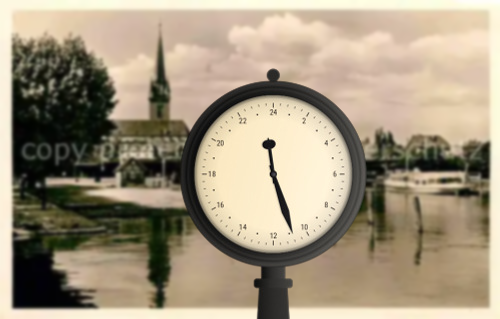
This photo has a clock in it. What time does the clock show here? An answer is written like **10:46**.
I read **23:27**
